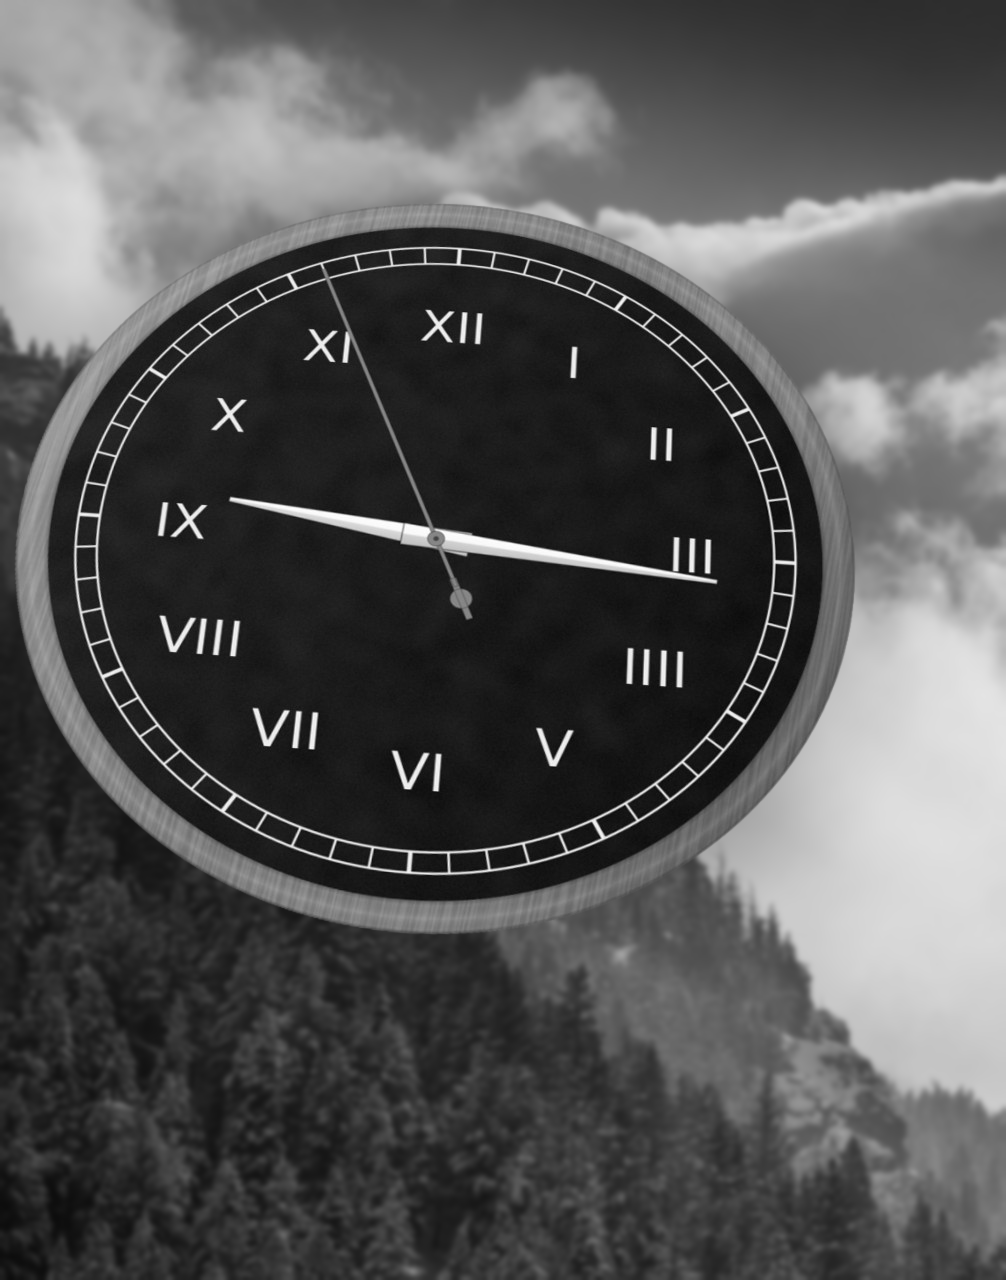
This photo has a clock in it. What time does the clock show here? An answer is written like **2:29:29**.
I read **9:15:56**
